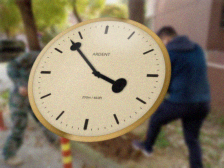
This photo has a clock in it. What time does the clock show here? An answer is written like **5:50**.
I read **3:53**
